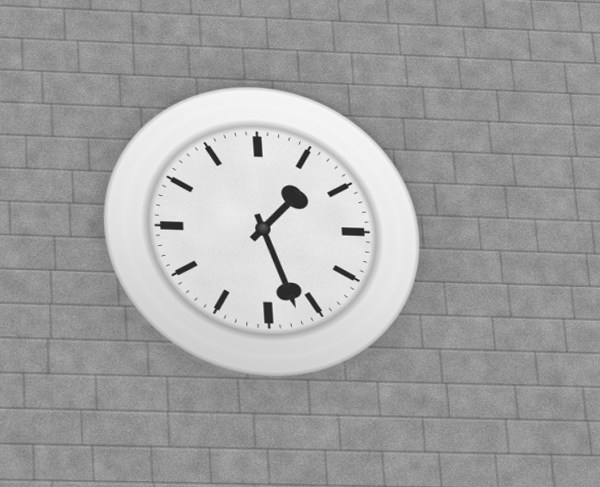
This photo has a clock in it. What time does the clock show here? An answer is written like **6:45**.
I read **1:27**
